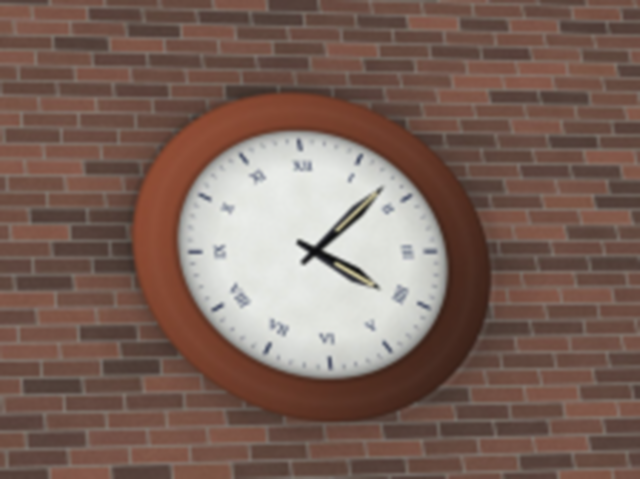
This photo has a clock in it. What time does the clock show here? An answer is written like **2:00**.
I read **4:08**
